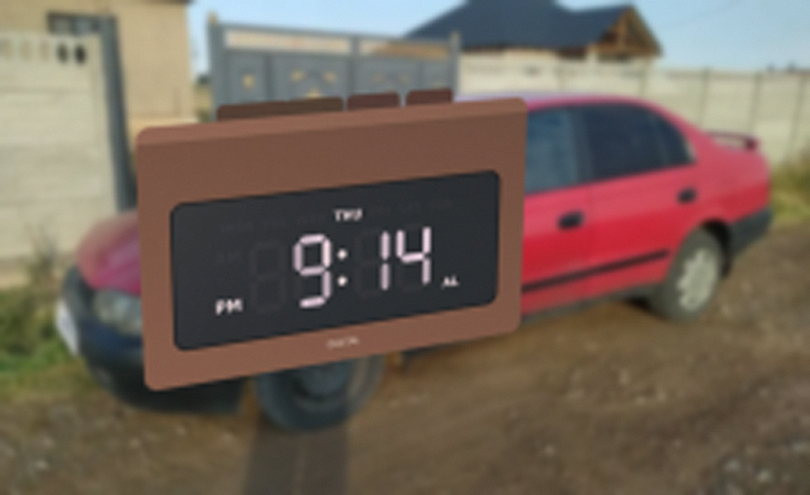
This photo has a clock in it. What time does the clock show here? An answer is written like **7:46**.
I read **9:14**
